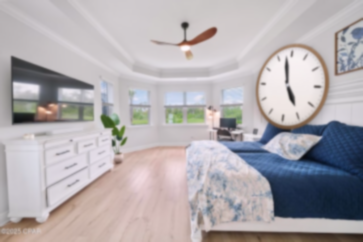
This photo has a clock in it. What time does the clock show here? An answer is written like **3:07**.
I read **4:58**
